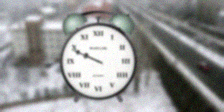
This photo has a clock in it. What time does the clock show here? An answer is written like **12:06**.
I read **9:49**
